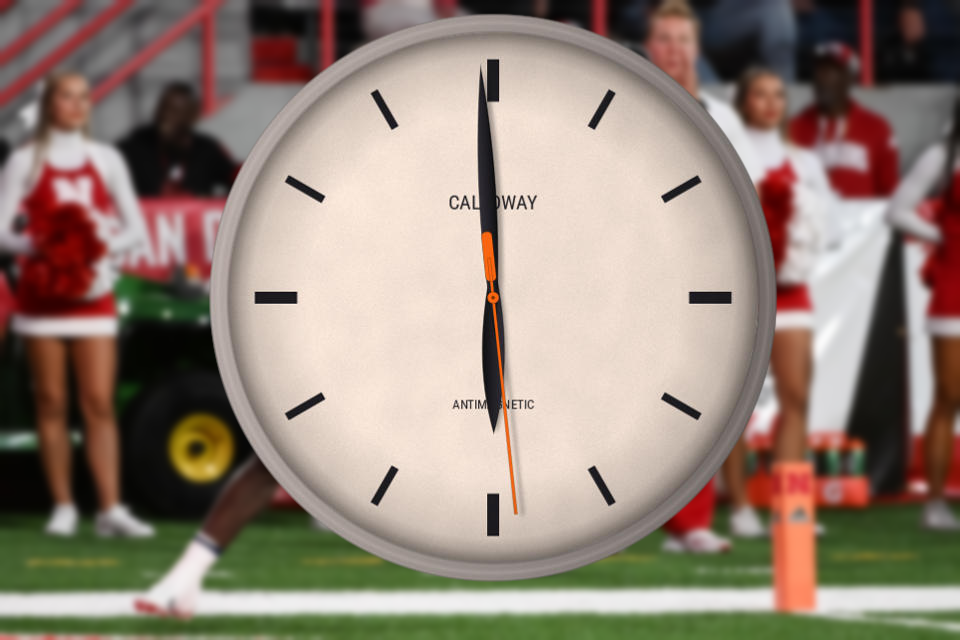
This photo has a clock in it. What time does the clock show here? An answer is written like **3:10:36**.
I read **5:59:29**
